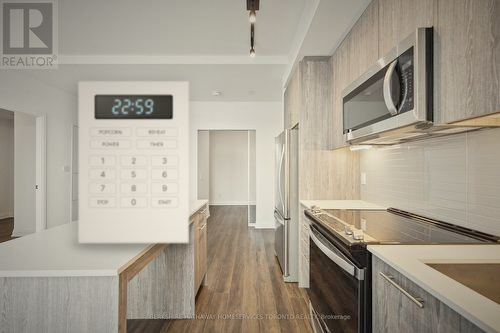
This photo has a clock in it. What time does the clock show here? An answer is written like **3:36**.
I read **22:59**
